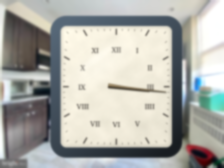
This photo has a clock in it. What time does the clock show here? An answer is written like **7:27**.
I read **3:16**
